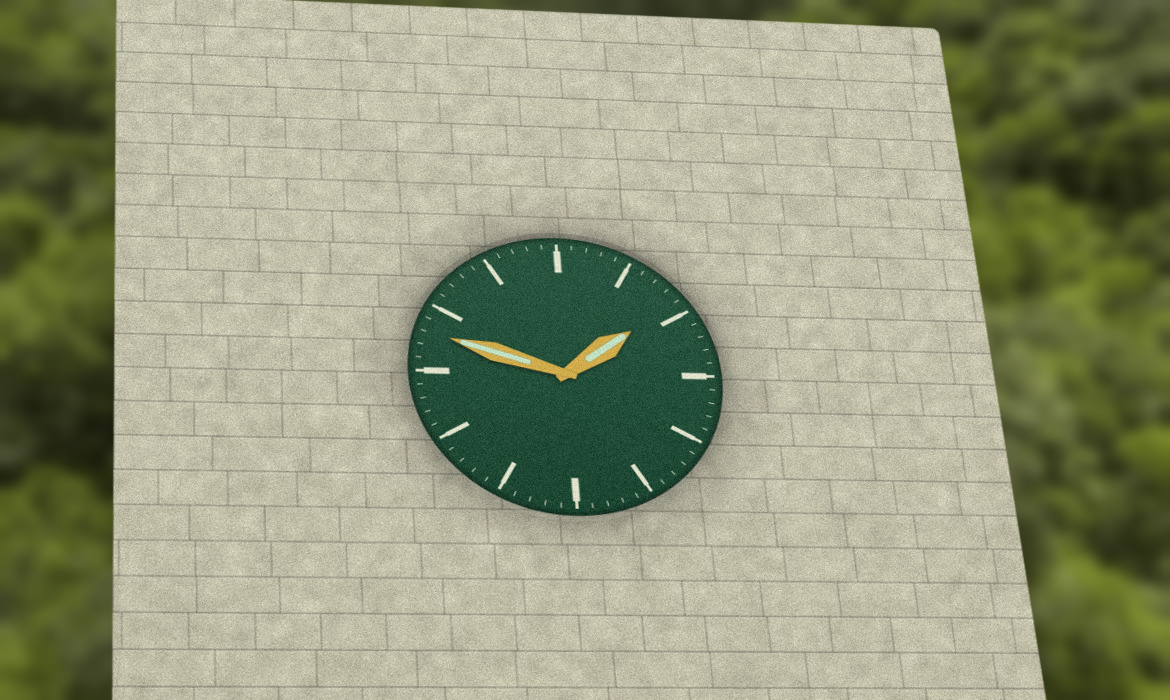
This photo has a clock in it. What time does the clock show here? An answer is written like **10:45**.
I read **1:48**
